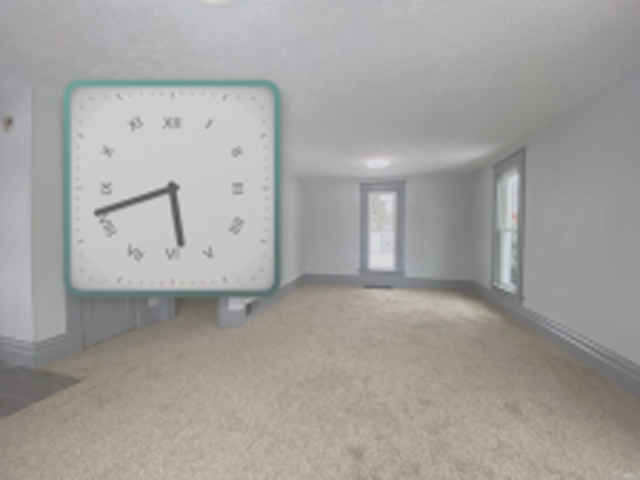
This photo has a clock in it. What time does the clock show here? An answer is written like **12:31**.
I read **5:42**
